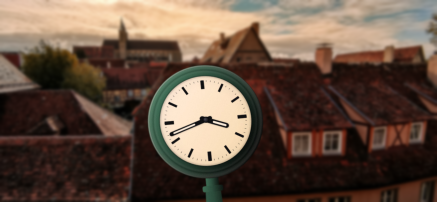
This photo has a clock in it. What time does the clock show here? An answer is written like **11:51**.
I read **3:42**
